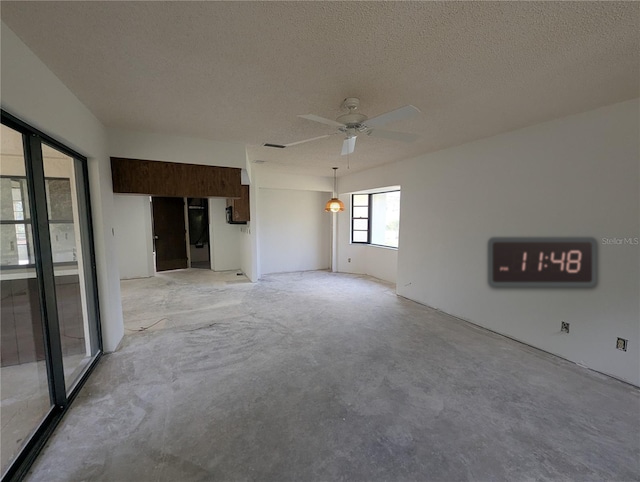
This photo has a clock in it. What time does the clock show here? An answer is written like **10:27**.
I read **11:48**
